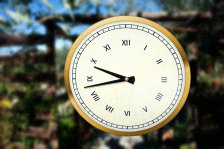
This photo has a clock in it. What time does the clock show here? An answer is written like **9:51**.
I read **9:43**
